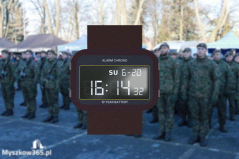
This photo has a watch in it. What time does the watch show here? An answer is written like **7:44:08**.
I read **16:14:32**
